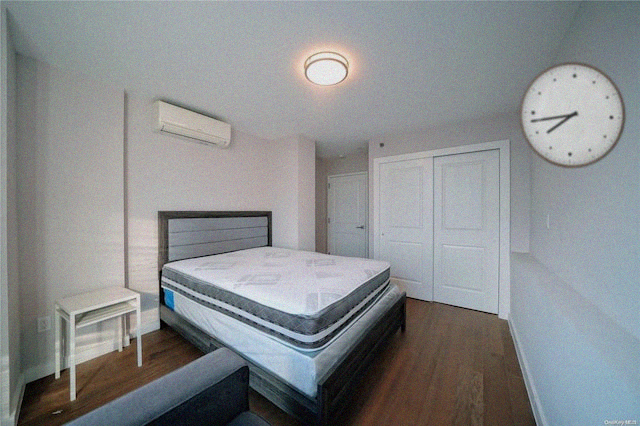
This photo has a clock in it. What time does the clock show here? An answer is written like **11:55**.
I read **7:43**
